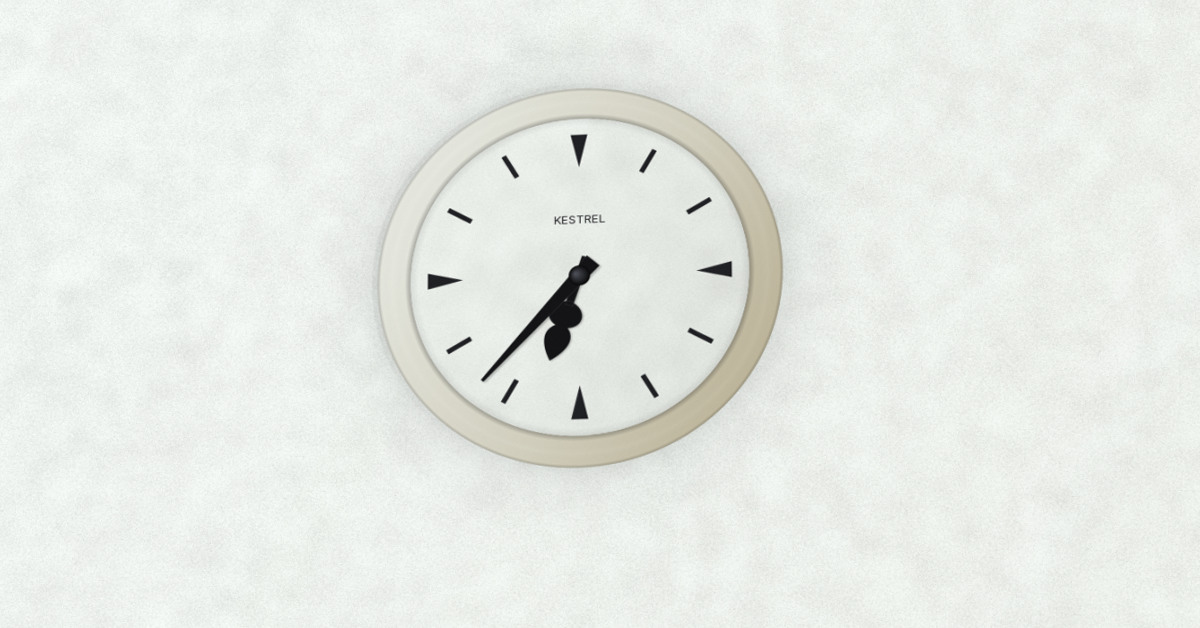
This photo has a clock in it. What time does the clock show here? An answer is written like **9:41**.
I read **6:37**
